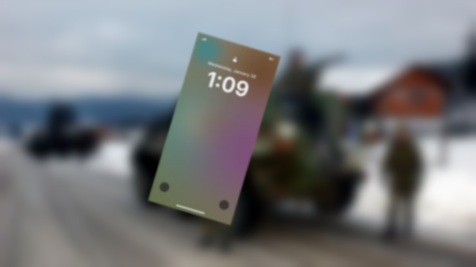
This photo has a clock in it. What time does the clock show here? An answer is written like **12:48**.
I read **1:09**
